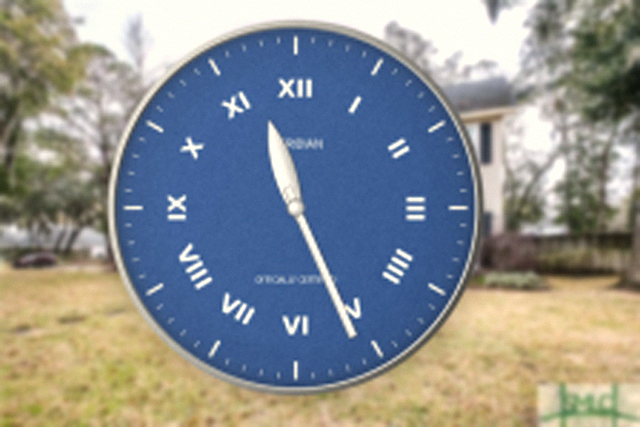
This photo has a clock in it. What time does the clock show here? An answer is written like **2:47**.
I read **11:26**
